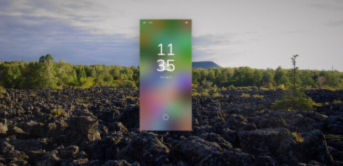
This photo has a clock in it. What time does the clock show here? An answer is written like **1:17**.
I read **11:35**
